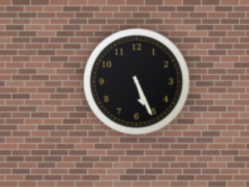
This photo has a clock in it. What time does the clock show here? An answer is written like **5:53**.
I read **5:26**
